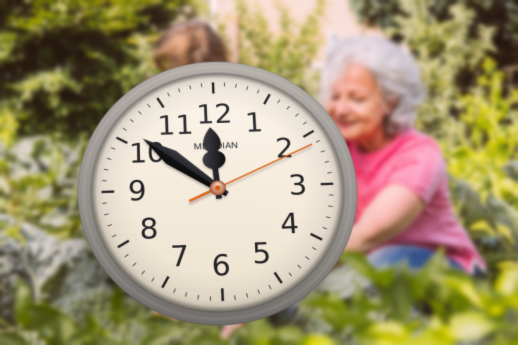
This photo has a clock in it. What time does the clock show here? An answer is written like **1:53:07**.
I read **11:51:11**
